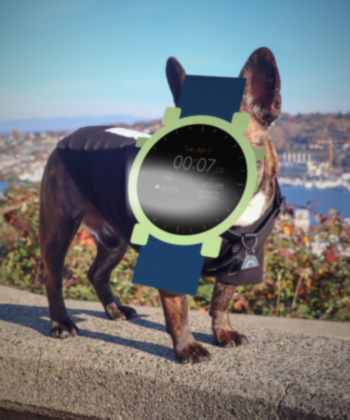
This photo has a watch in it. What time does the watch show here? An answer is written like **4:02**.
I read **0:07**
